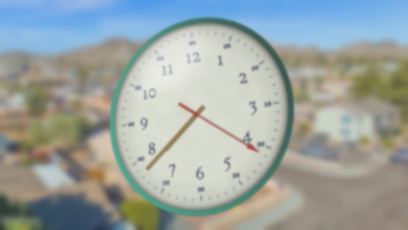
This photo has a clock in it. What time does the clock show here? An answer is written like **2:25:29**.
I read **7:38:21**
